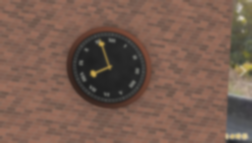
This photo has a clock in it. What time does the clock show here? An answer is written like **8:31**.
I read **7:56**
